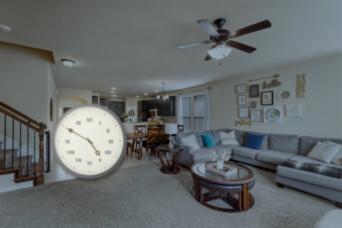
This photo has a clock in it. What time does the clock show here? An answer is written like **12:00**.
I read **4:50**
